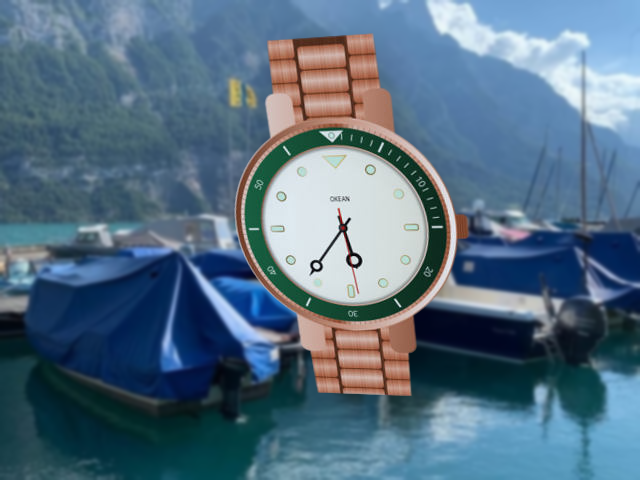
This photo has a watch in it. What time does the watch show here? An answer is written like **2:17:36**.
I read **5:36:29**
